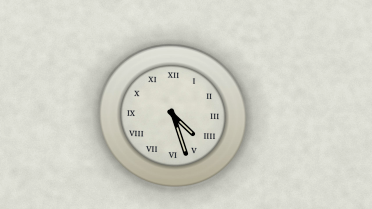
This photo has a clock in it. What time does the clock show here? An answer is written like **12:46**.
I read **4:27**
